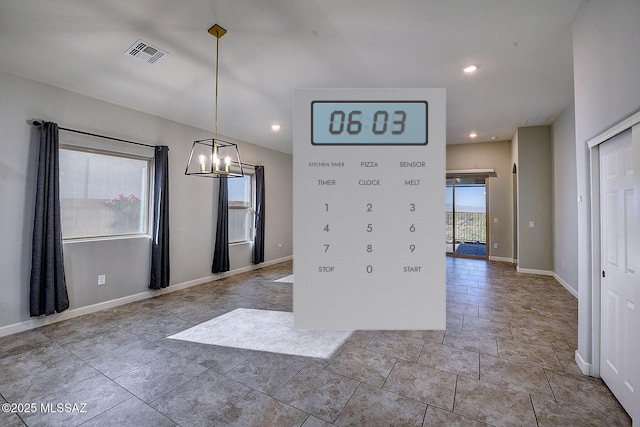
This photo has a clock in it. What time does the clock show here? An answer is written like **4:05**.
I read **6:03**
